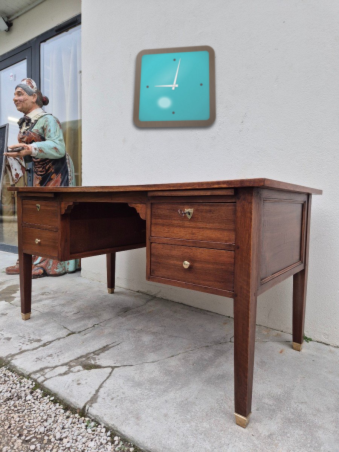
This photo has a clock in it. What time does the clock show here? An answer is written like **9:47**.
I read **9:02**
